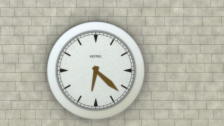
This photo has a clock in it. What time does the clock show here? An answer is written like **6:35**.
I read **6:22**
